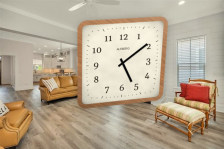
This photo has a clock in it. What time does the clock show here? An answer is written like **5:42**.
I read **5:09**
